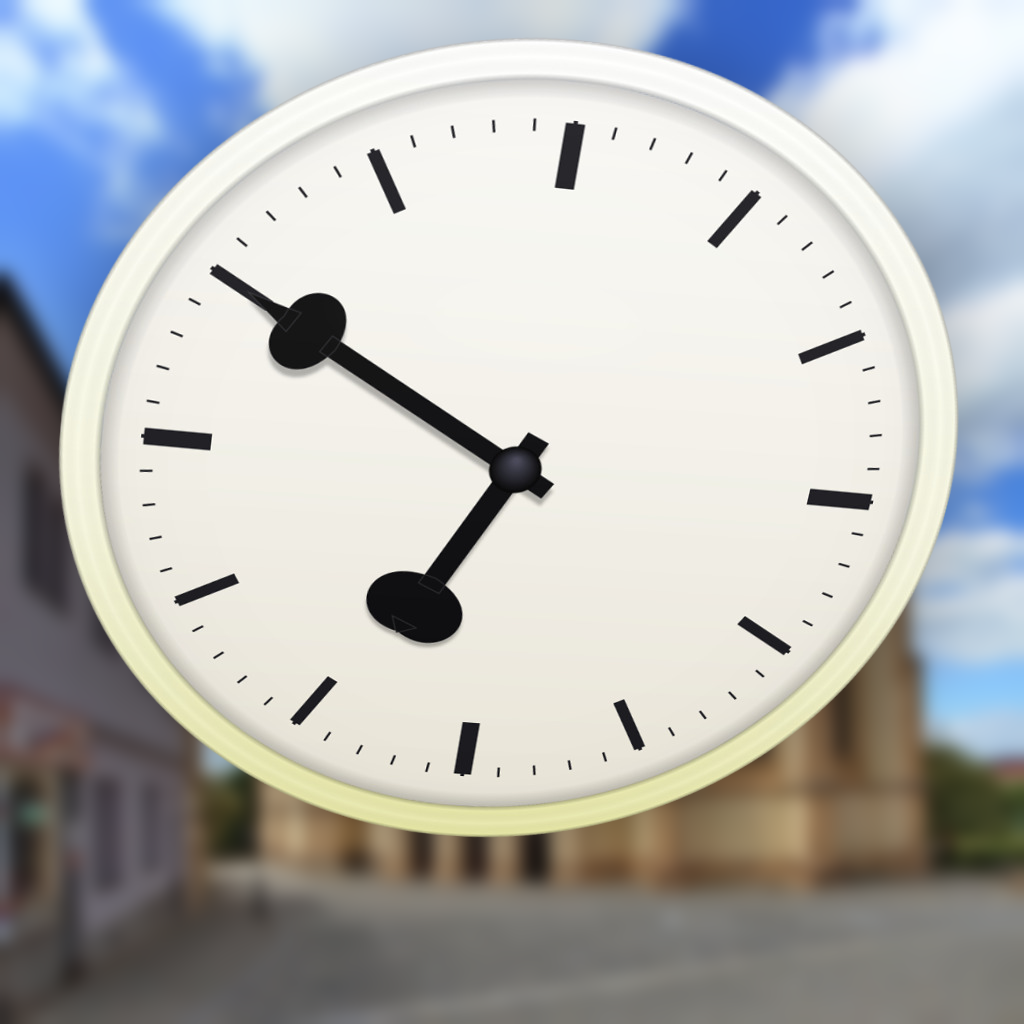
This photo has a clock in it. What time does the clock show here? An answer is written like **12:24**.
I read **6:50**
